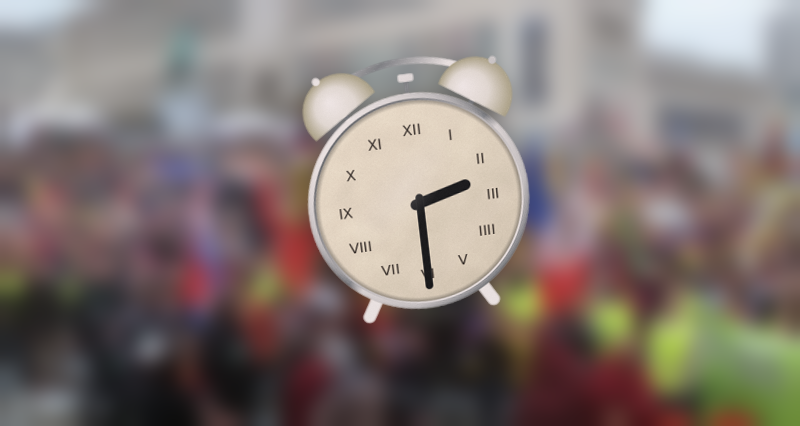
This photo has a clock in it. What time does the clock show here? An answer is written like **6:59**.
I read **2:30**
